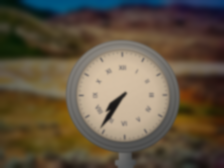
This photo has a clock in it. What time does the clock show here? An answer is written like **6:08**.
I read **7:36**
